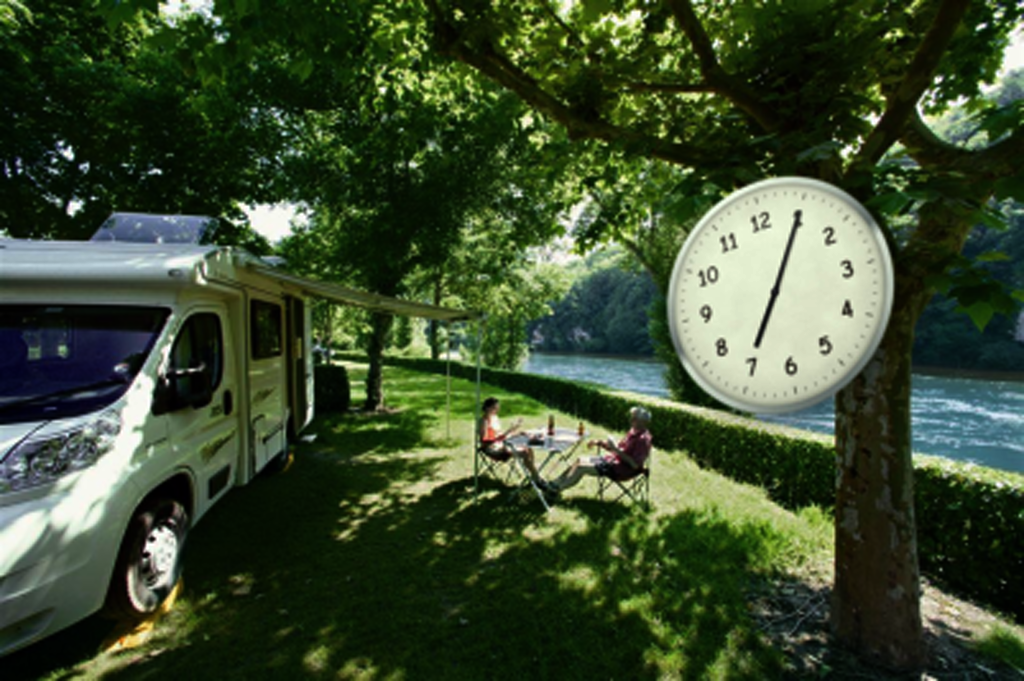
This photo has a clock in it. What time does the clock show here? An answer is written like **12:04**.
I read **7:05**
